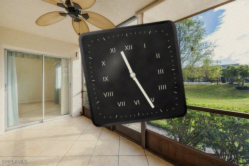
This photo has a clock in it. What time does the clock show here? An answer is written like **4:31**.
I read **11:26**
